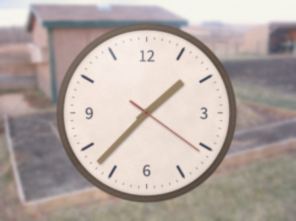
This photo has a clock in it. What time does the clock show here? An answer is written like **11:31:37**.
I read **1:37:21**
